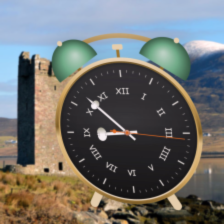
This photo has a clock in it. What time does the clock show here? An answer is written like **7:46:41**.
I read **8:52:16**
